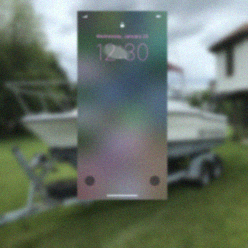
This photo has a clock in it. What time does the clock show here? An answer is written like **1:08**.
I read **12:30**
